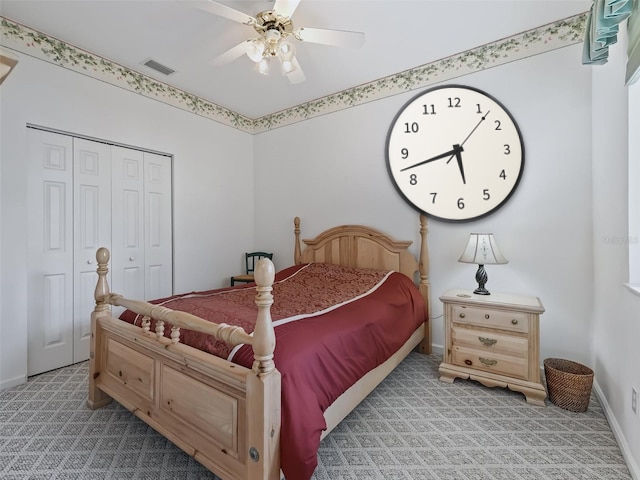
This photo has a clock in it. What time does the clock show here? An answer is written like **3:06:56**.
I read **5:42:07**
